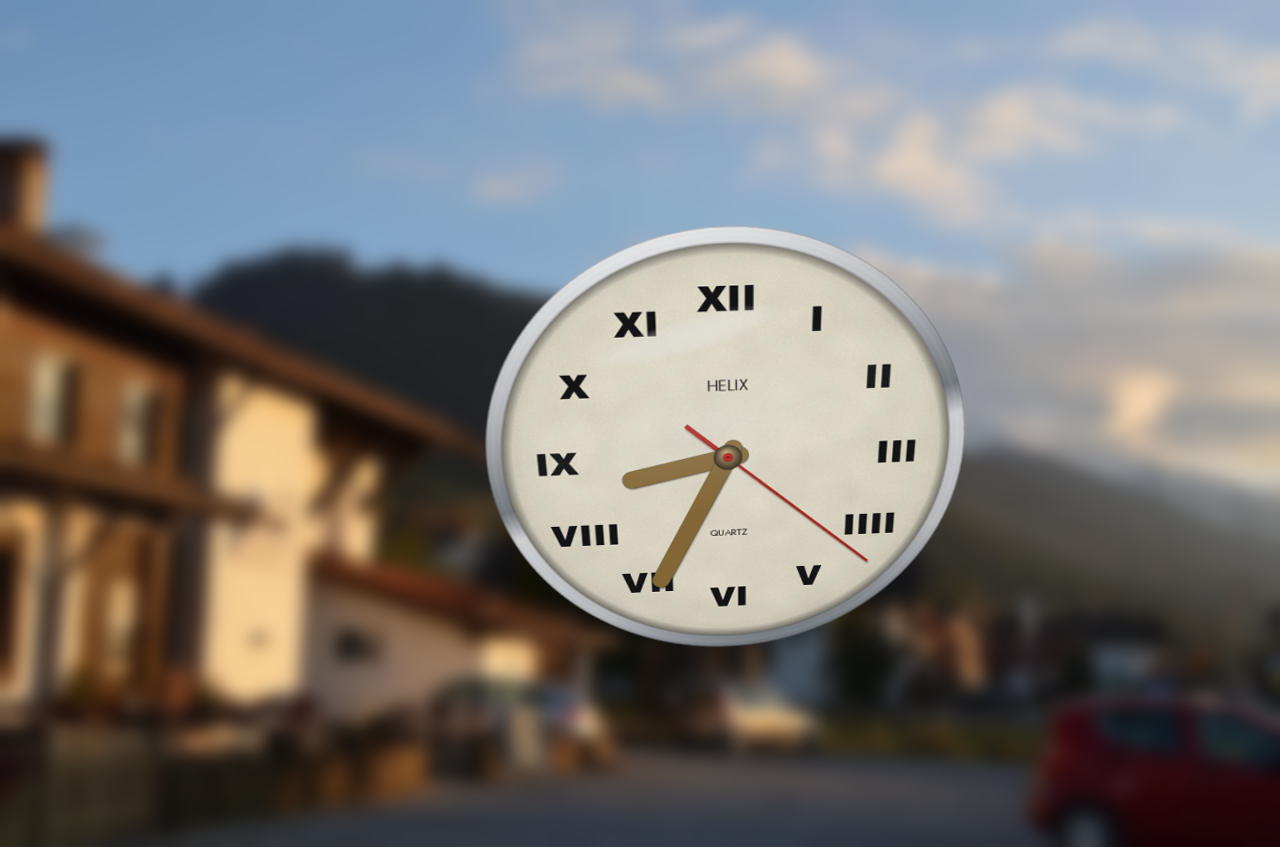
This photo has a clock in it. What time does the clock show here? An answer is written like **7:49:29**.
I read **8:34:22**
